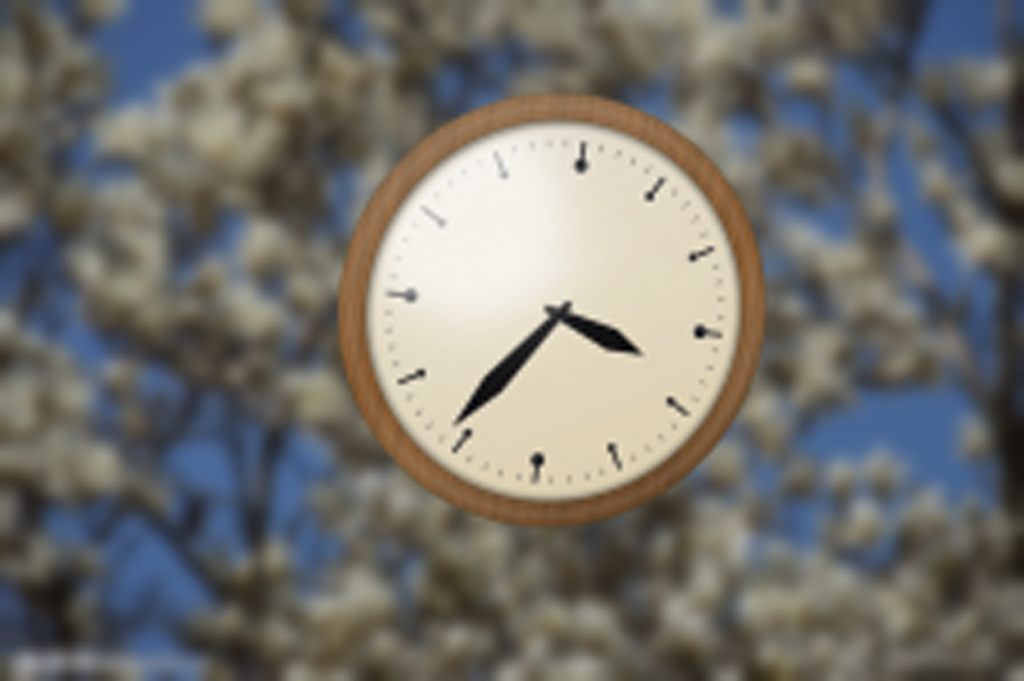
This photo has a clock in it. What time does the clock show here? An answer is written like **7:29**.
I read **3:36**
